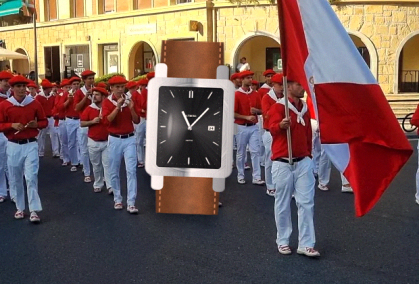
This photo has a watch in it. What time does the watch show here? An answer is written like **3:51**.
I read **11:07**
